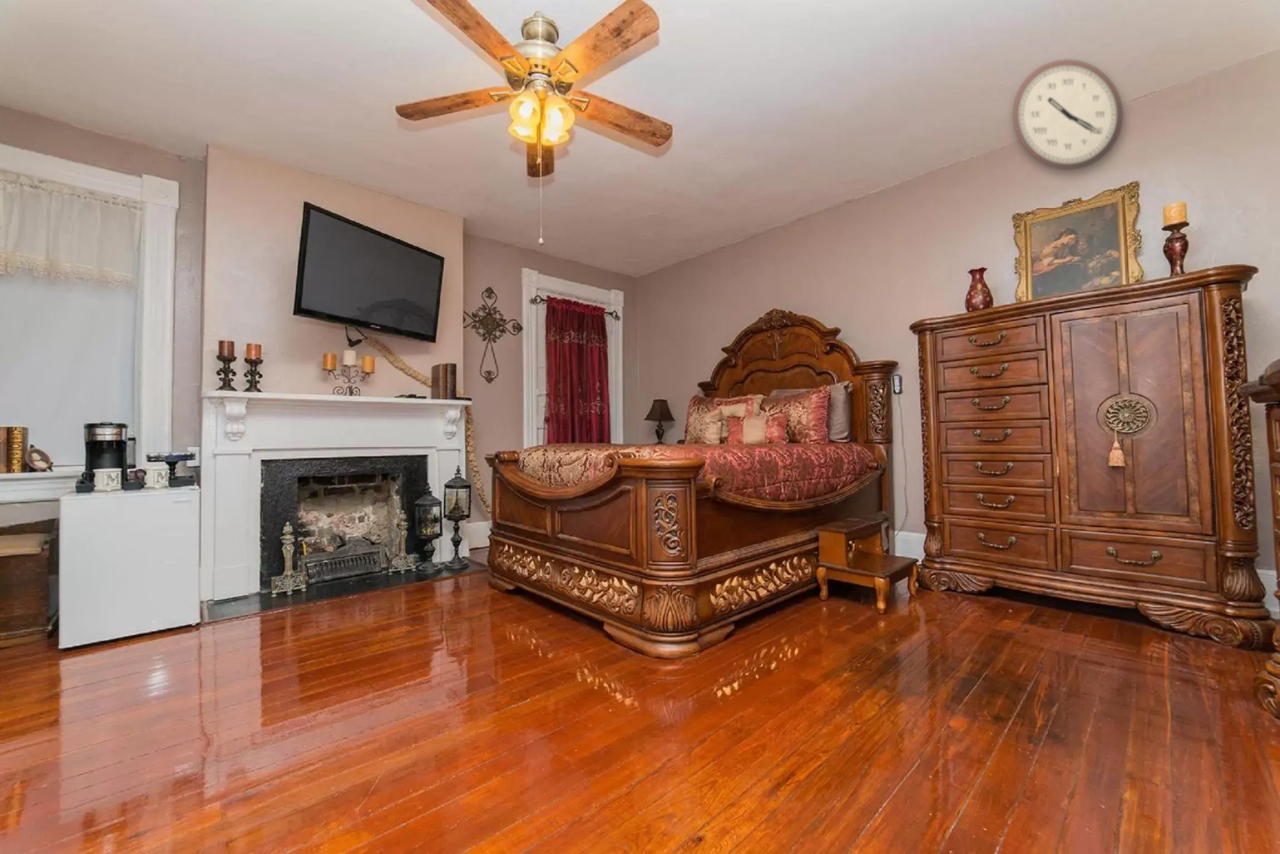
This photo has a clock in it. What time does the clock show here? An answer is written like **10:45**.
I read **10:20**
